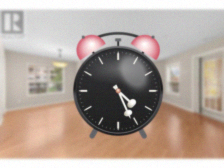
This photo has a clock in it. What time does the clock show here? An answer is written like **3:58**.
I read **4:26**
